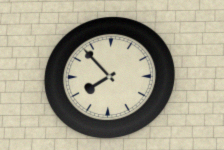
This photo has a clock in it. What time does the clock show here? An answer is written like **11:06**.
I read **7:53**
